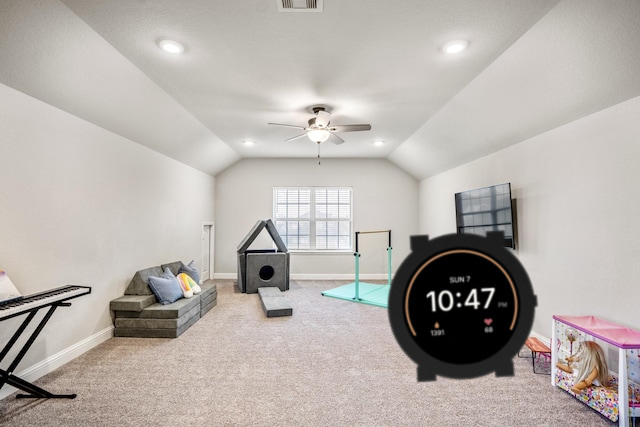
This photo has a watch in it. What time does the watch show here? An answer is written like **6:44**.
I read **10:47**
